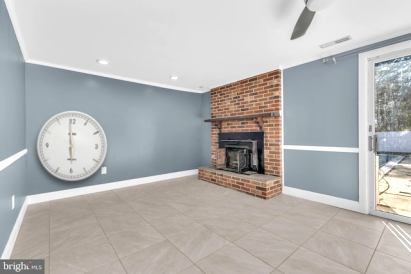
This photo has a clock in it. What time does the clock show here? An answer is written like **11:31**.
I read **5:59**
